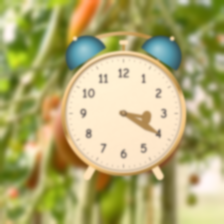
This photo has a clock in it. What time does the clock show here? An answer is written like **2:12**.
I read **3:20**
